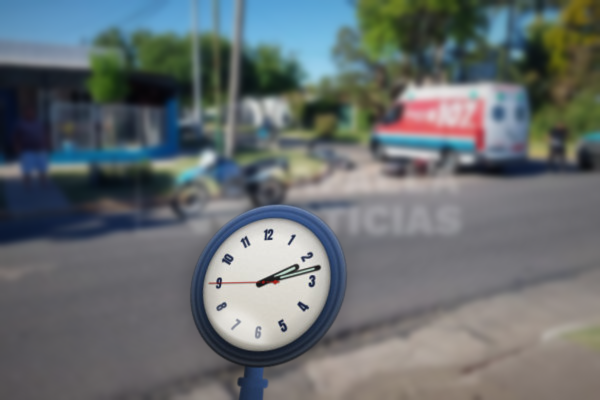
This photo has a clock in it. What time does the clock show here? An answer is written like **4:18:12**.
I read **2:12:45**
